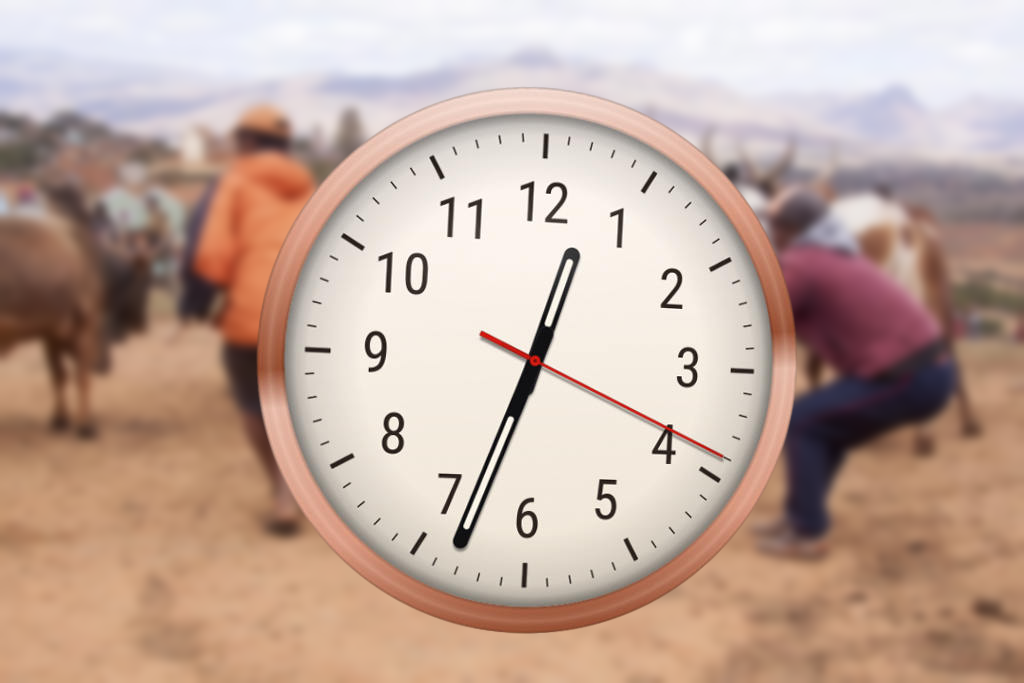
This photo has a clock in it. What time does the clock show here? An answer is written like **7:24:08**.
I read **12:33:19**
